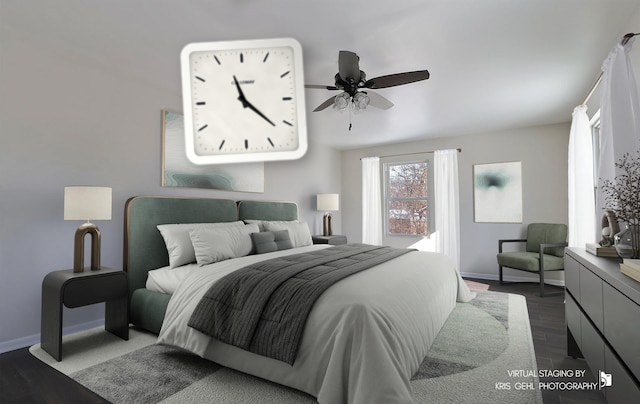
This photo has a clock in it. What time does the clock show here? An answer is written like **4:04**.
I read **11:22**
